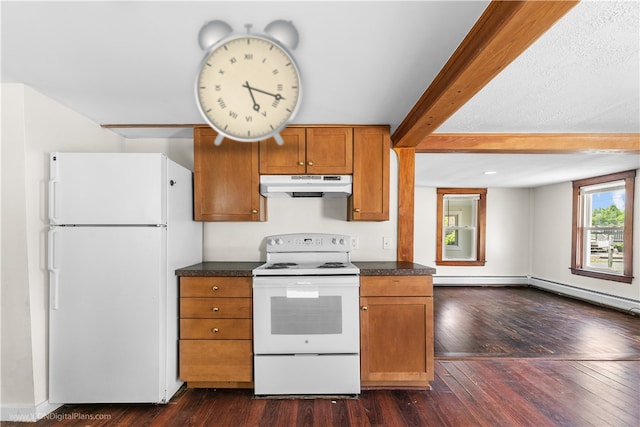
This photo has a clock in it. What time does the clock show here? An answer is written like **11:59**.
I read **5:18**
